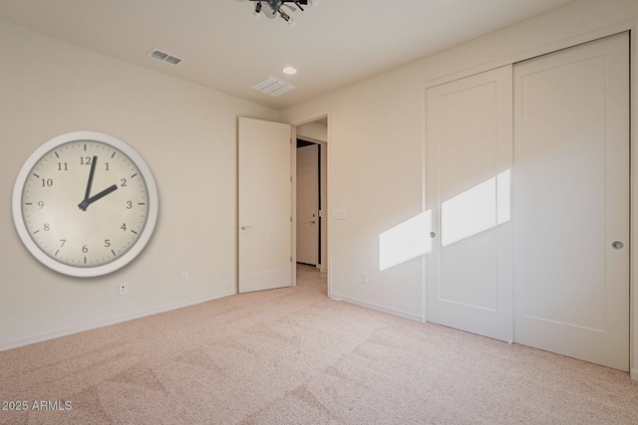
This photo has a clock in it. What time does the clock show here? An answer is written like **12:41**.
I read **2:02**
